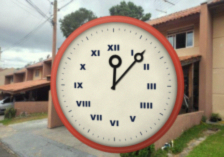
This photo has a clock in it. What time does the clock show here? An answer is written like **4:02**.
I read **12:07**
